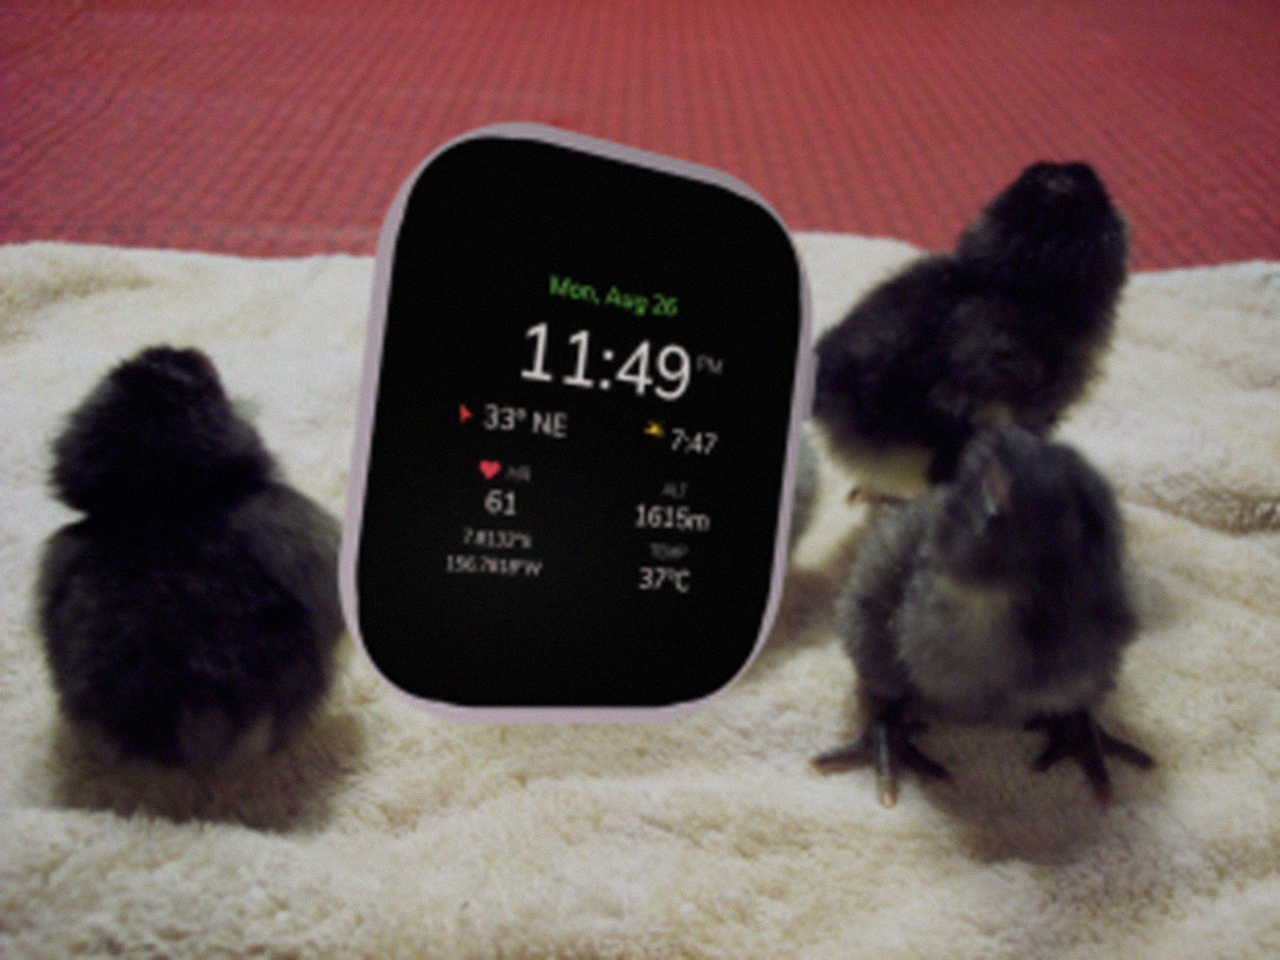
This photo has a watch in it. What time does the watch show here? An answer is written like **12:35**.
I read **11:49**
